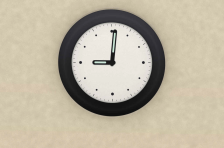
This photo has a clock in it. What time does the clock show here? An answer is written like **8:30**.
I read **9:01**
